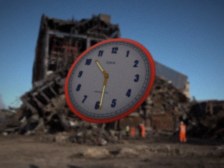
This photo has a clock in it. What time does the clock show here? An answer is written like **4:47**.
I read **10:29**
